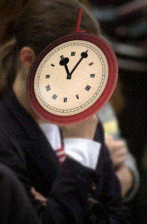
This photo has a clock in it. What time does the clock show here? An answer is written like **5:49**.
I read **11:05**
